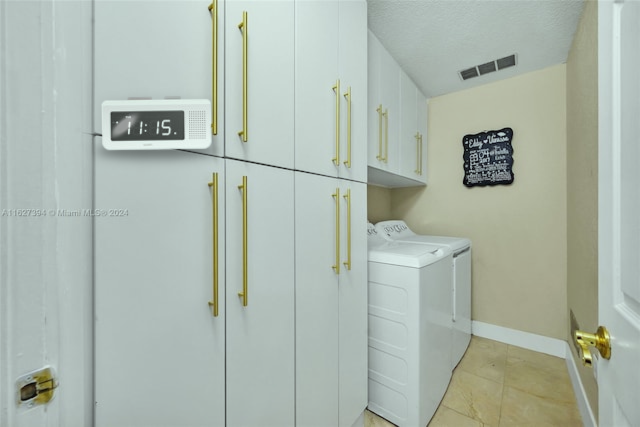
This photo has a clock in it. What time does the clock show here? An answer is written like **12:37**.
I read **11:15**
